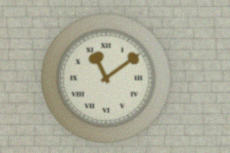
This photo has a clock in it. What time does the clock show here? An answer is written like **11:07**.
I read **11:09**
